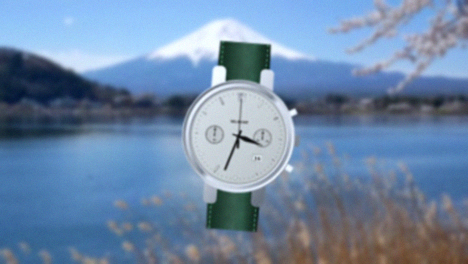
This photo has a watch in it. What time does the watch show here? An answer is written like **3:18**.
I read **3:33**
